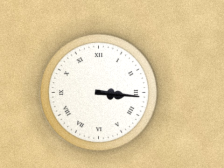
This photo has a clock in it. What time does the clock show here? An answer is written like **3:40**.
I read **3:16**
